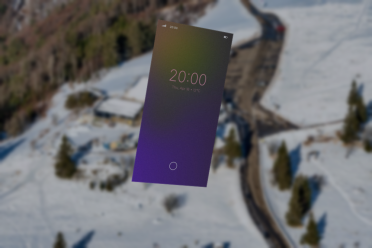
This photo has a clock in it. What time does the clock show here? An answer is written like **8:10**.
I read **20:00**
